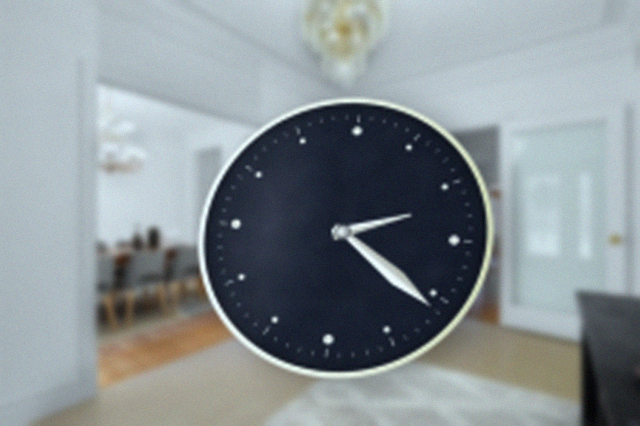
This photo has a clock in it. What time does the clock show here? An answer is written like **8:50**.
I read **2:21**
